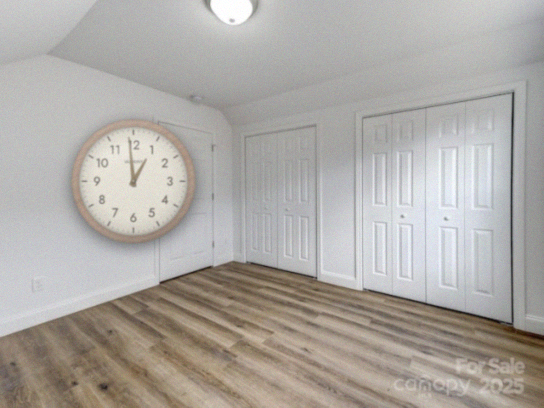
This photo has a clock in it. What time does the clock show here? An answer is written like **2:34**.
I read **12:59**
